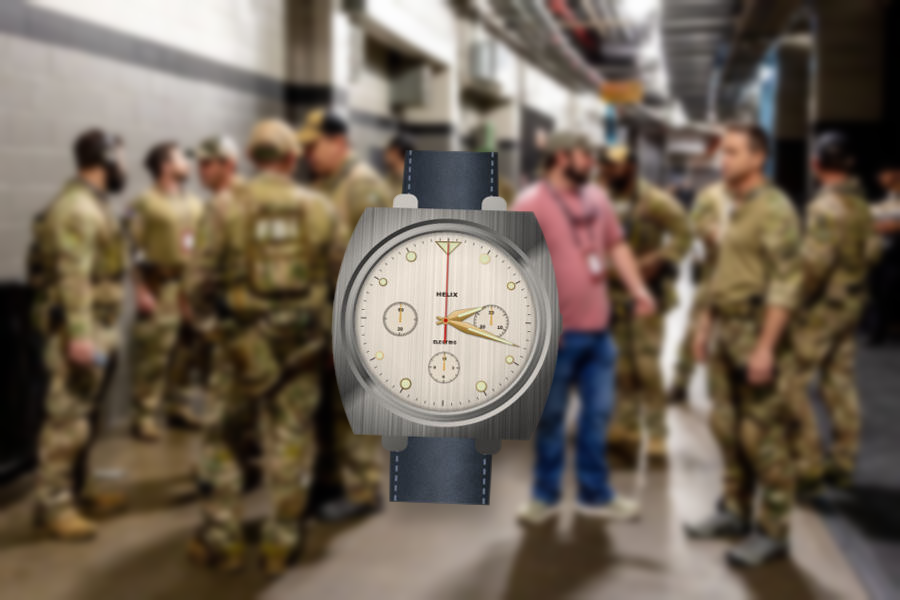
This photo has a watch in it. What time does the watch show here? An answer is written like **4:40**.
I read **2:18**
